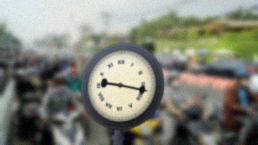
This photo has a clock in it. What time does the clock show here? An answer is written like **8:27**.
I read **9:17**
